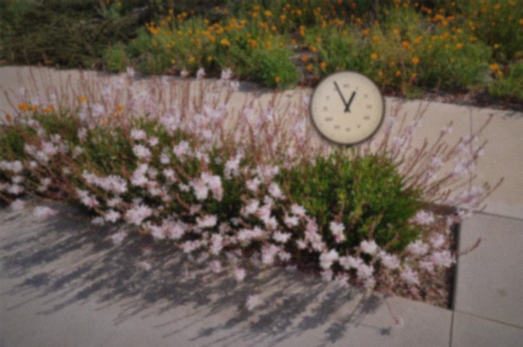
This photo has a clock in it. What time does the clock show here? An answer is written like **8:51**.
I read **12:56**
